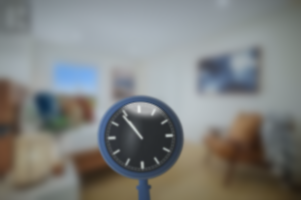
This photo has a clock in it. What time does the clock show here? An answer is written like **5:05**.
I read **10:54**
